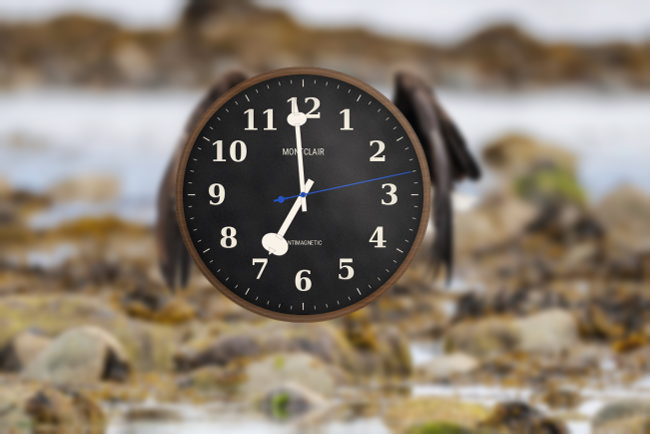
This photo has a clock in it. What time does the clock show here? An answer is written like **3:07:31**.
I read **6:59:13**
